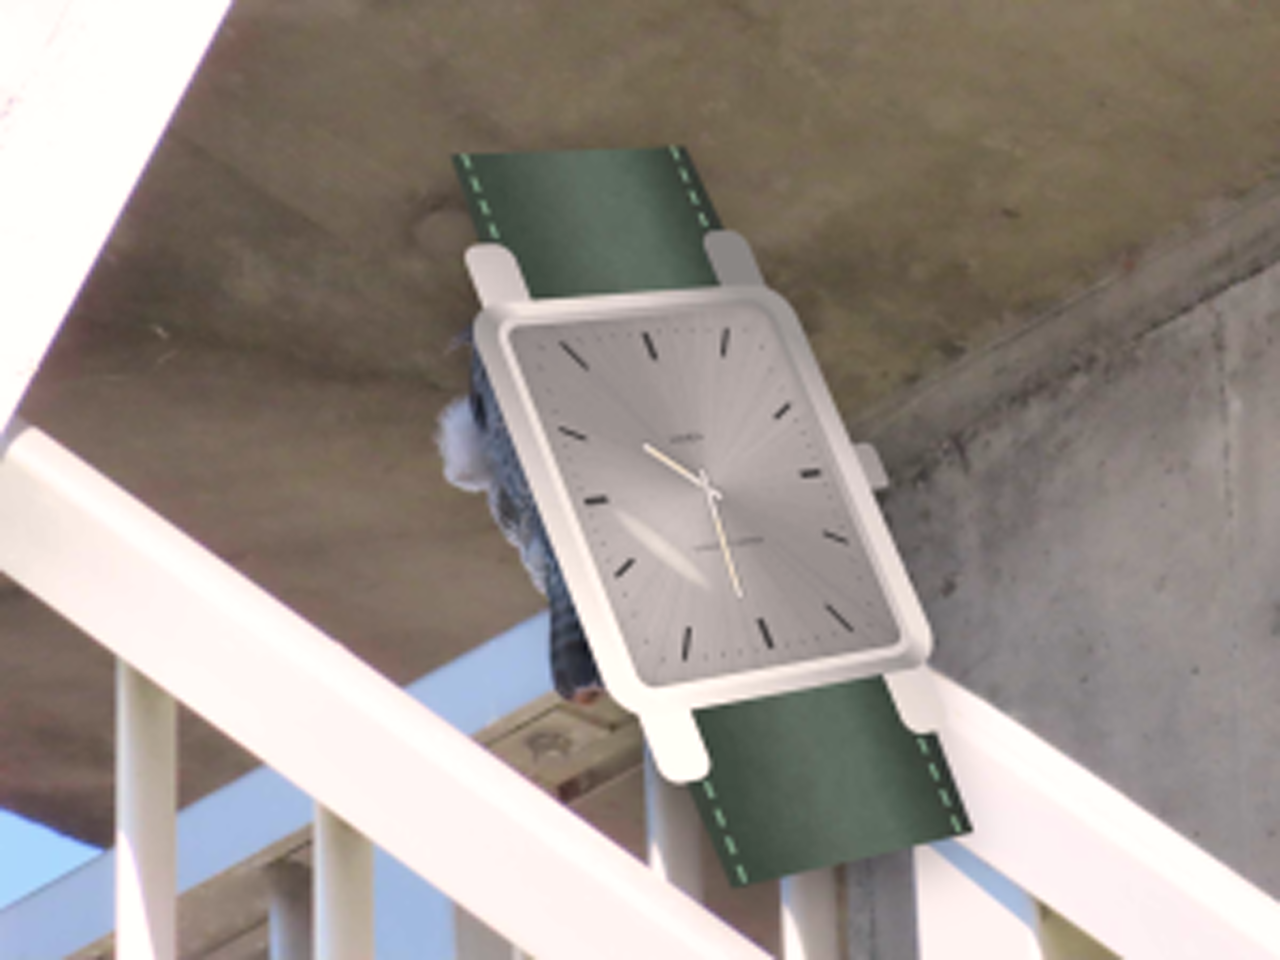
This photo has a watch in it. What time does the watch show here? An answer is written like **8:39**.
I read **10:31**
